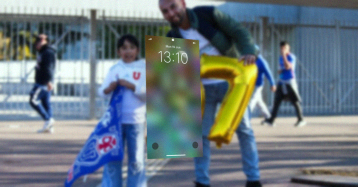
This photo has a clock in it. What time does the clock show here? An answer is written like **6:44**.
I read **13:10**
